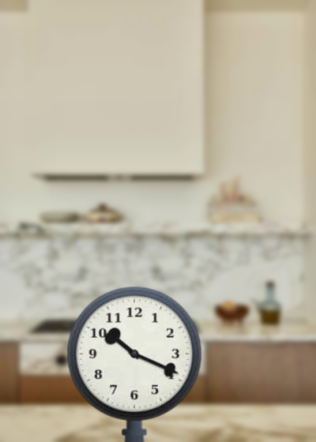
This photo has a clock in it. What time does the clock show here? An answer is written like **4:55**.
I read **10:19**
